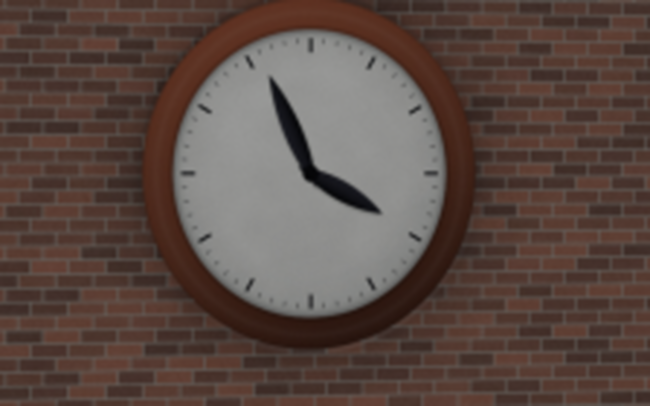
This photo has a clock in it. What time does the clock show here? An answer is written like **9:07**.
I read **3:56**
